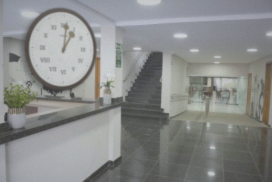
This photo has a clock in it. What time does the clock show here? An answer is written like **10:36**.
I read **1:01**
